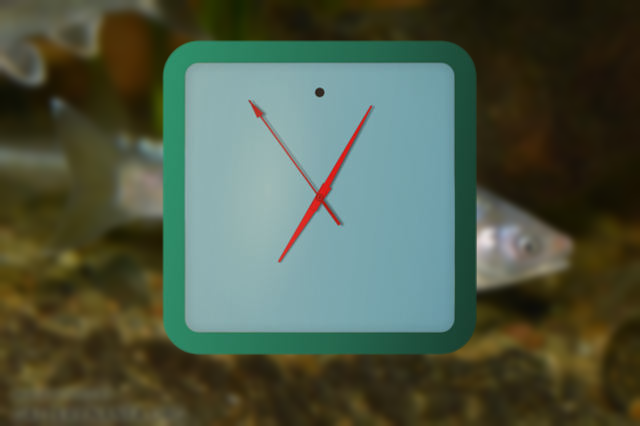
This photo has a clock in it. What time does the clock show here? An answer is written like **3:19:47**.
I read **7:04:54**
